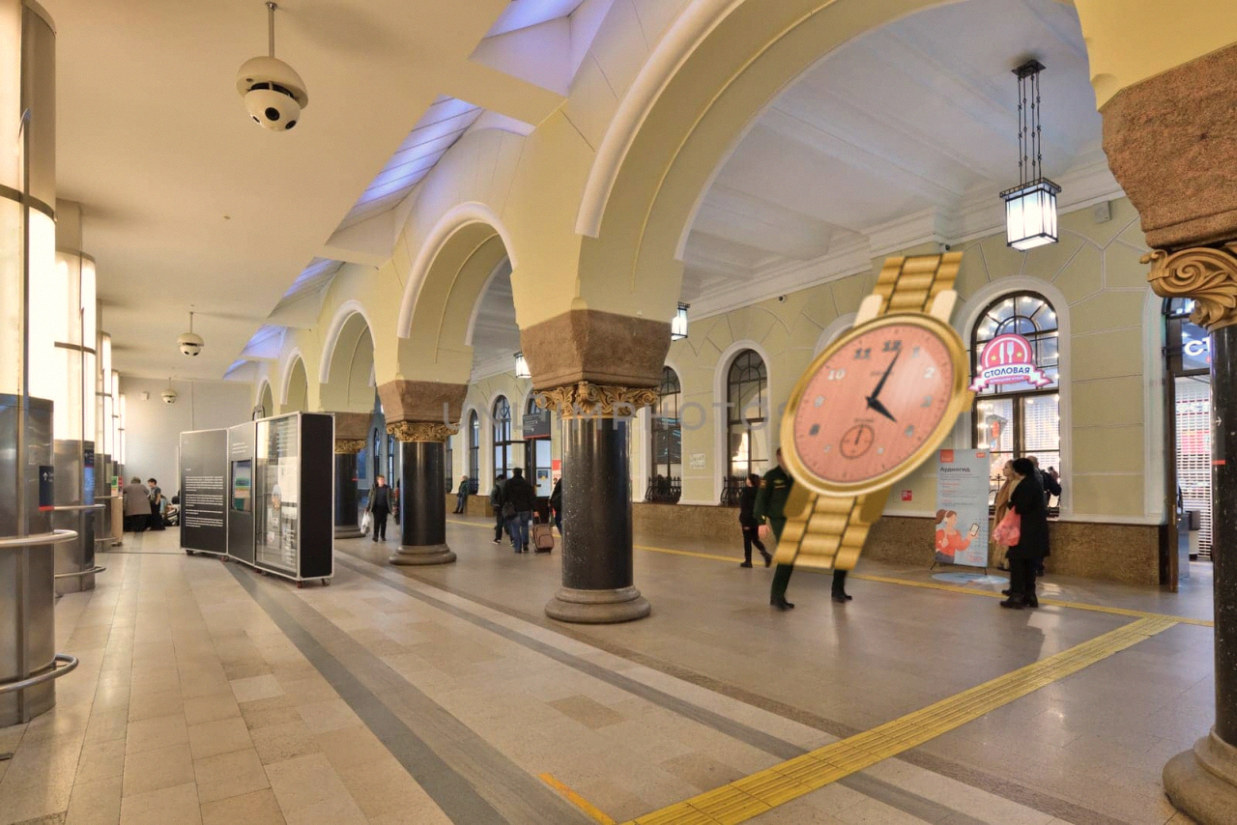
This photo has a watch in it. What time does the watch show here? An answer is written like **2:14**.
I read **4:02**
